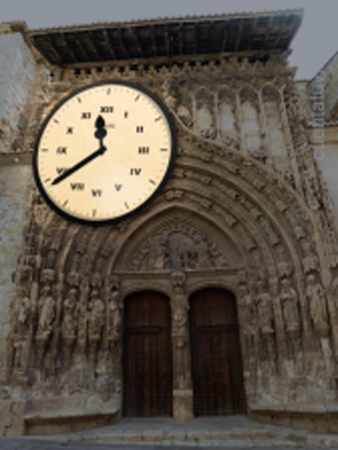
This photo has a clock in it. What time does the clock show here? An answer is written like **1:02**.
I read **11:39**
